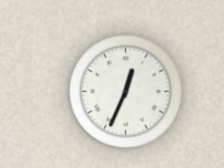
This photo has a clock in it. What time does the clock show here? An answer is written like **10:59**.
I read **12:34**
